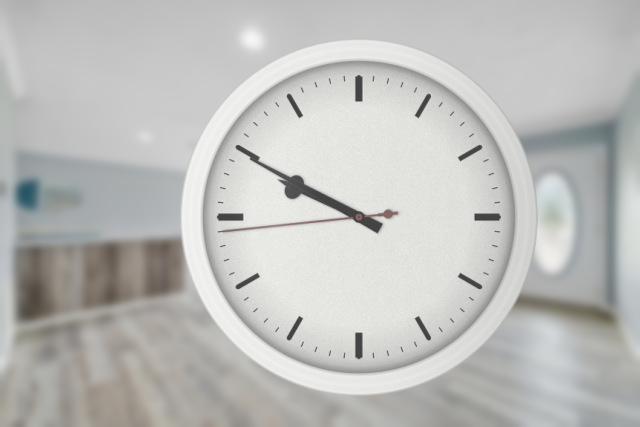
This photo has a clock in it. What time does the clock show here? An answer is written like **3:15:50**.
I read **9:49:44**
